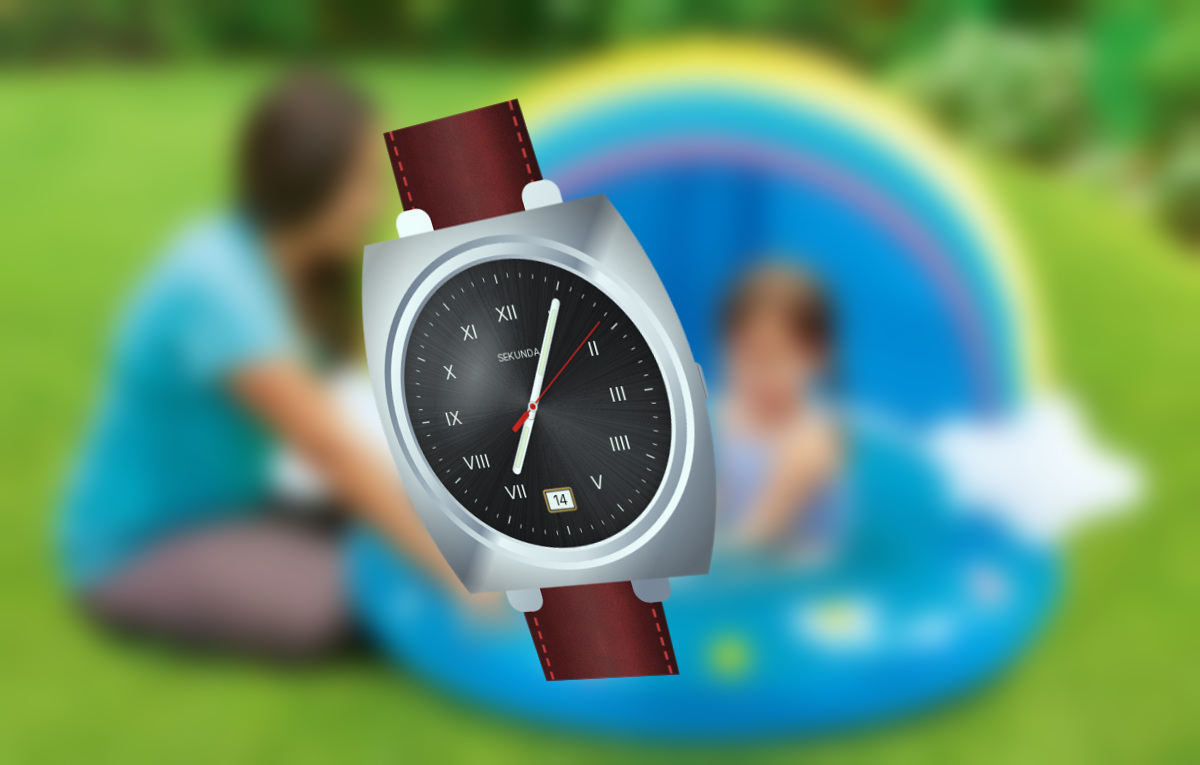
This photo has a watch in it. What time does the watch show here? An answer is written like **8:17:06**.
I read **7:05:09**
